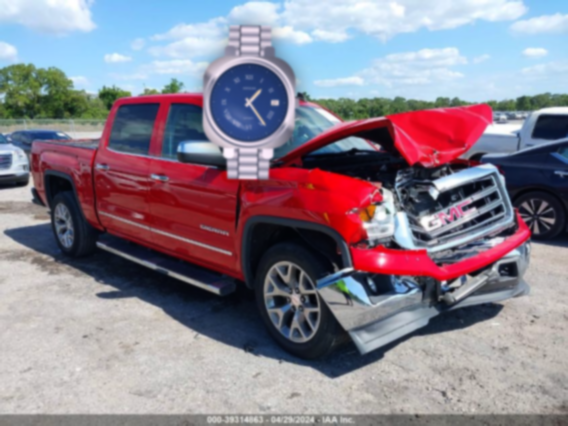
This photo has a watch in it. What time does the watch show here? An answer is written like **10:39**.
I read **1:24**
